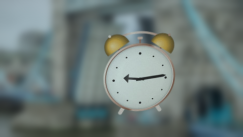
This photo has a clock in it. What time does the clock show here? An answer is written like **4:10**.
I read **9:14**
